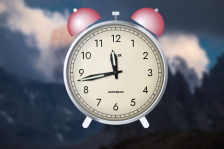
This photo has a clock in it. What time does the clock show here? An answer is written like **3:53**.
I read **11:43**
